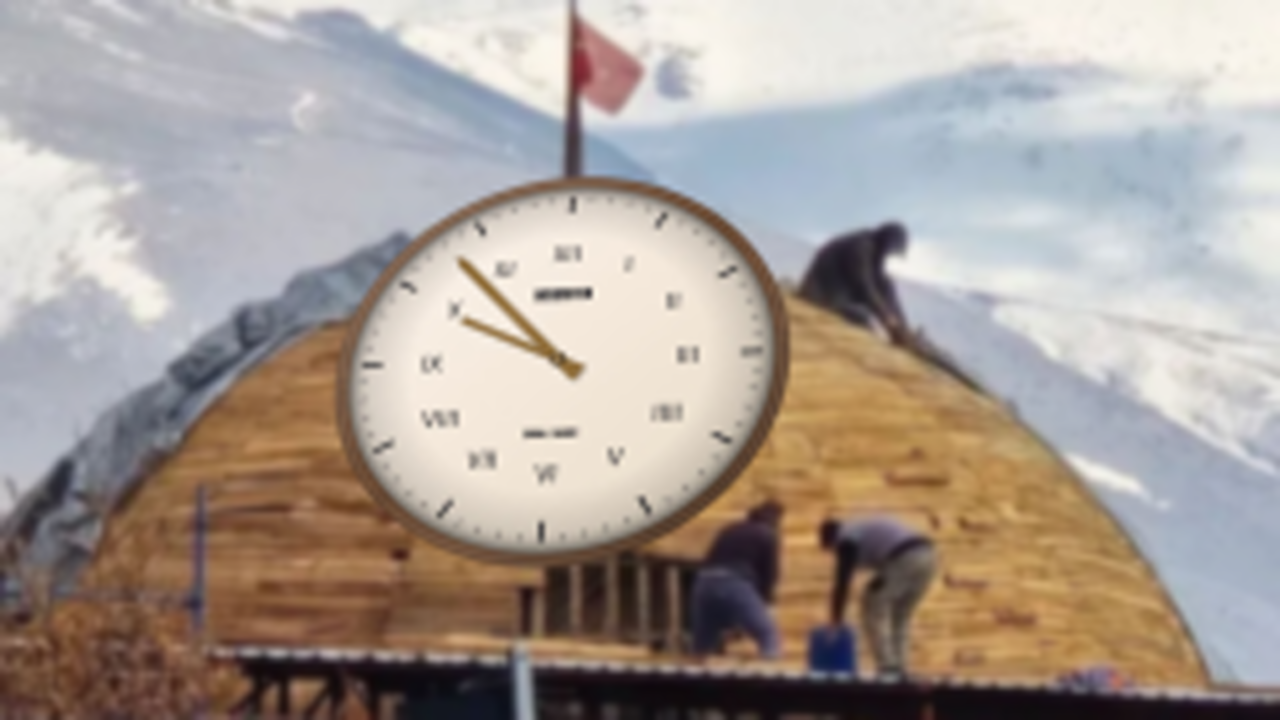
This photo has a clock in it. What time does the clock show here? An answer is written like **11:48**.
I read **9:53**
